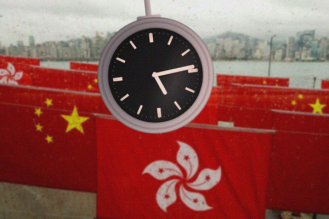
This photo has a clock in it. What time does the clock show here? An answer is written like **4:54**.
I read **5:14**
